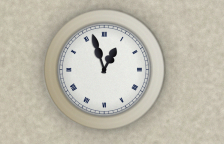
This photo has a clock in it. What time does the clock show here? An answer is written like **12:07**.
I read **12:57**
